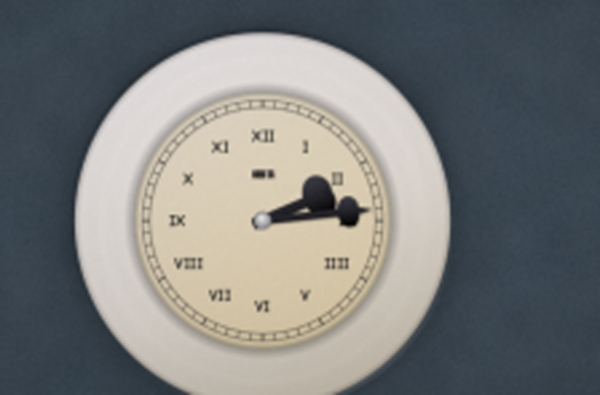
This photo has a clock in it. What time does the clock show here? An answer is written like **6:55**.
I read **2:14**
